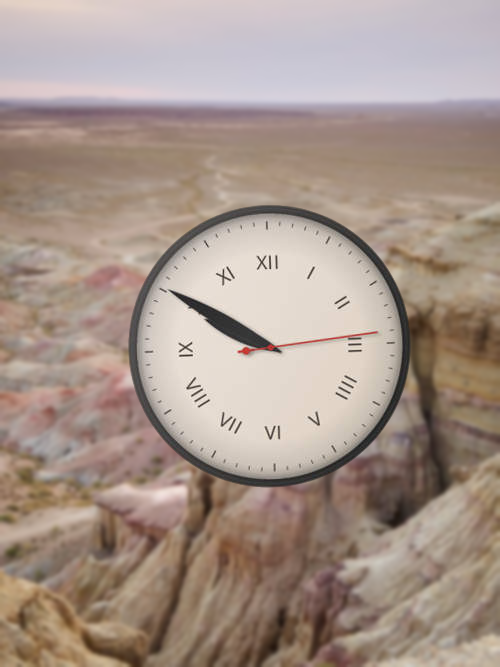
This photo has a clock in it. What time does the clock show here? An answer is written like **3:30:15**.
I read **9:50:14**
